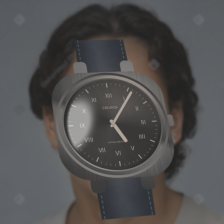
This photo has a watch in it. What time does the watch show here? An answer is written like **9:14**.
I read **5:06**
